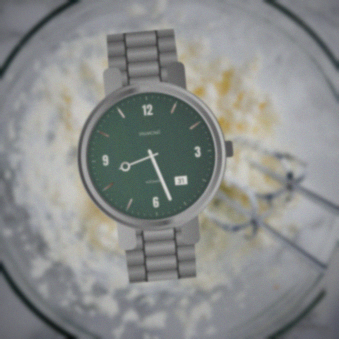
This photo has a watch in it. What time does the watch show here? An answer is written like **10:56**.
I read **8:27**
